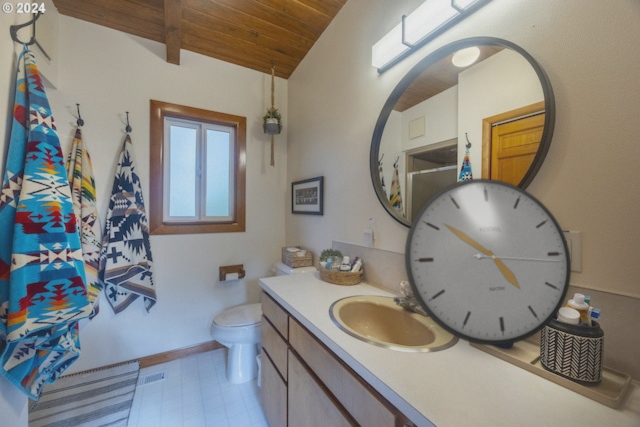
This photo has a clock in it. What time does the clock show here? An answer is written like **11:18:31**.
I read **4:51:16**
